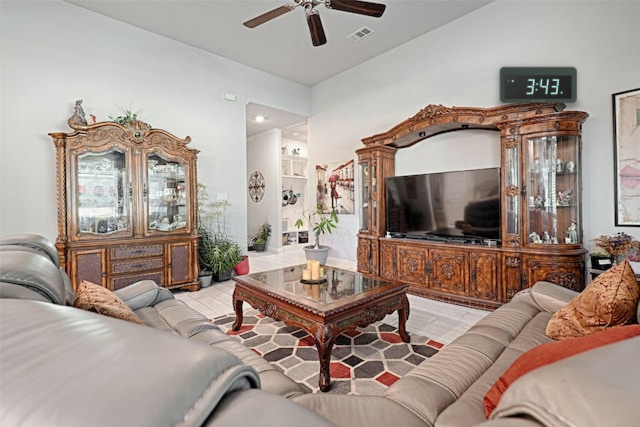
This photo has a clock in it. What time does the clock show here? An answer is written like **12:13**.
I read **3:43**
